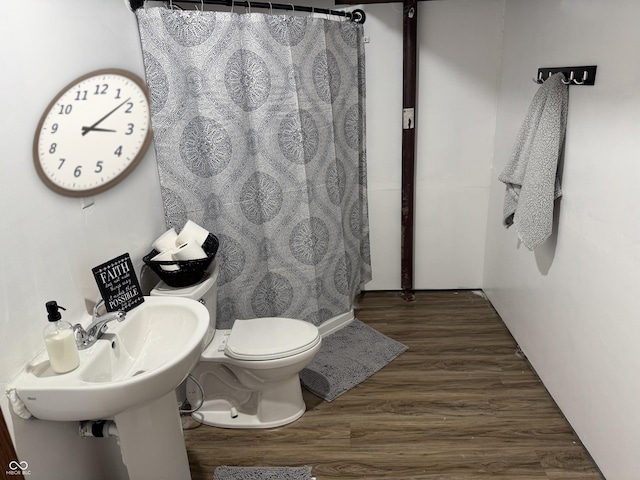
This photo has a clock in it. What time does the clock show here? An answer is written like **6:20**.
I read **3:08**
